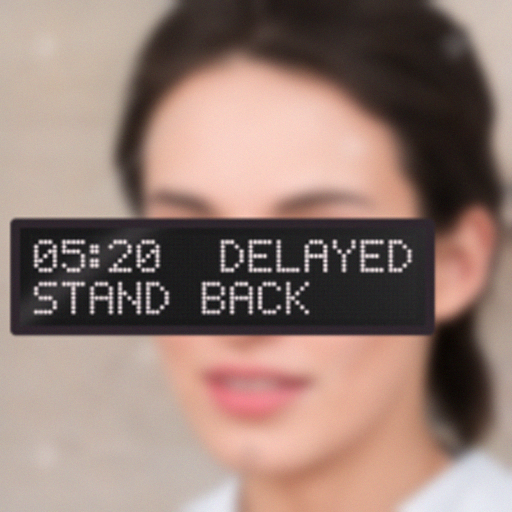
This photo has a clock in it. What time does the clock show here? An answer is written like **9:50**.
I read **5:20**
